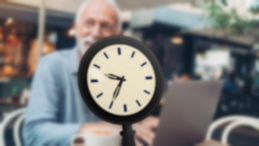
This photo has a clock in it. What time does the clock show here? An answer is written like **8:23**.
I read **9:35**
